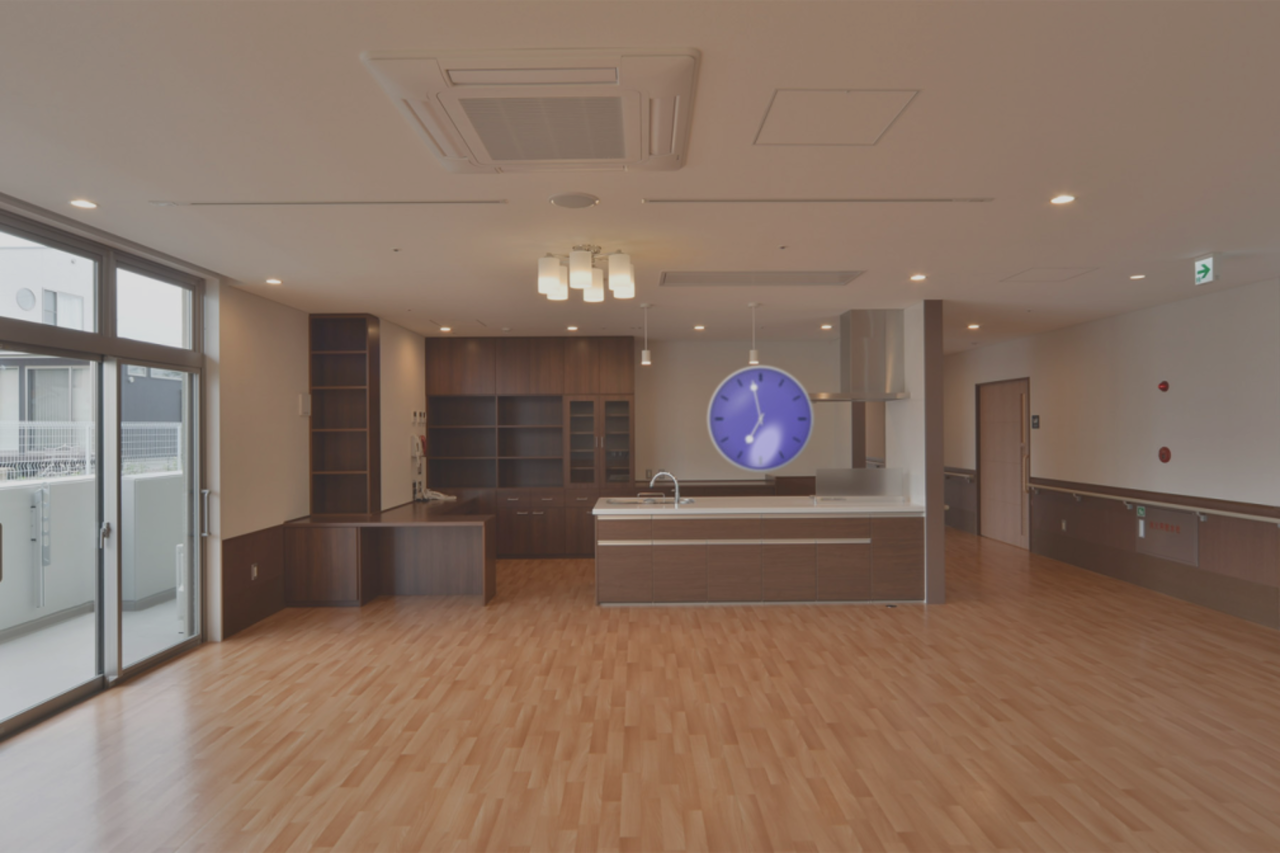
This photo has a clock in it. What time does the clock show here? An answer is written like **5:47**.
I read **6:58**
